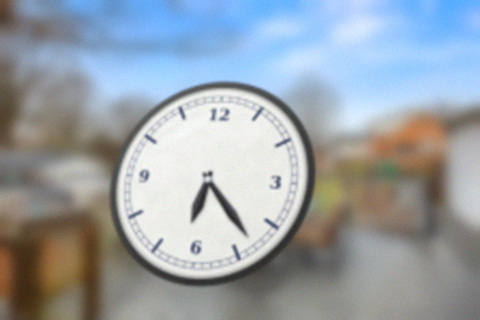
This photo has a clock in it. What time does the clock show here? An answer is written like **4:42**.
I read **6:23**
